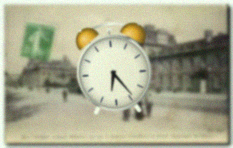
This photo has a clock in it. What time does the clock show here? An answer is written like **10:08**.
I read **6:24**
